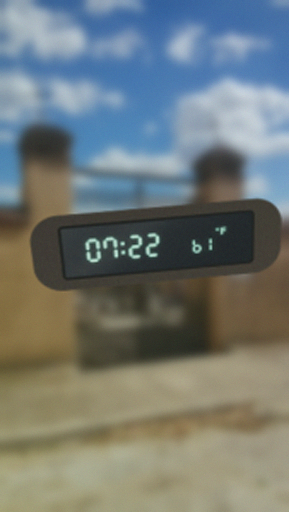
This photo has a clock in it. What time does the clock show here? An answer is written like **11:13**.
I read **7:22**
